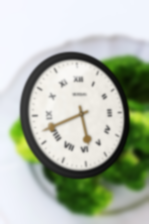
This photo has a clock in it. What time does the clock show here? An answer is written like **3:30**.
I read **5:42**
